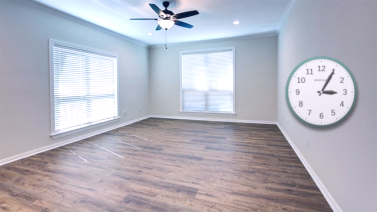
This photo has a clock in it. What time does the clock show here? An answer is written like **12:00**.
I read **3:05**
